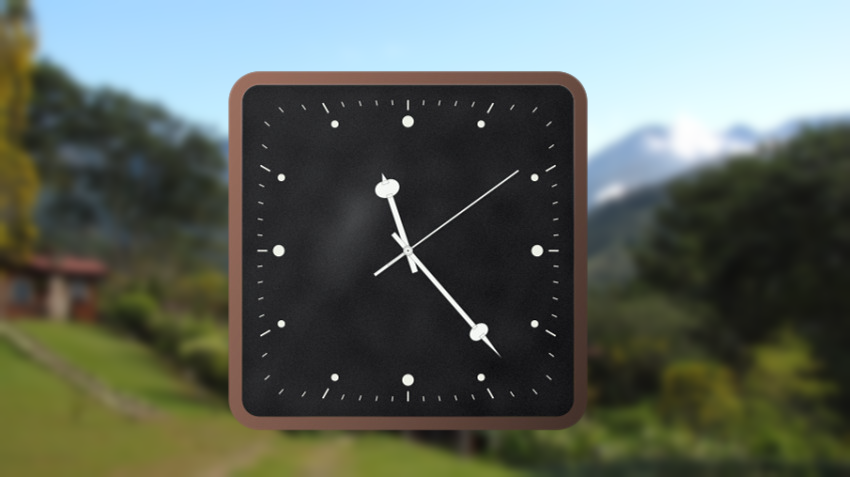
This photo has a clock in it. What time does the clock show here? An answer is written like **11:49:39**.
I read **11:23:09**
